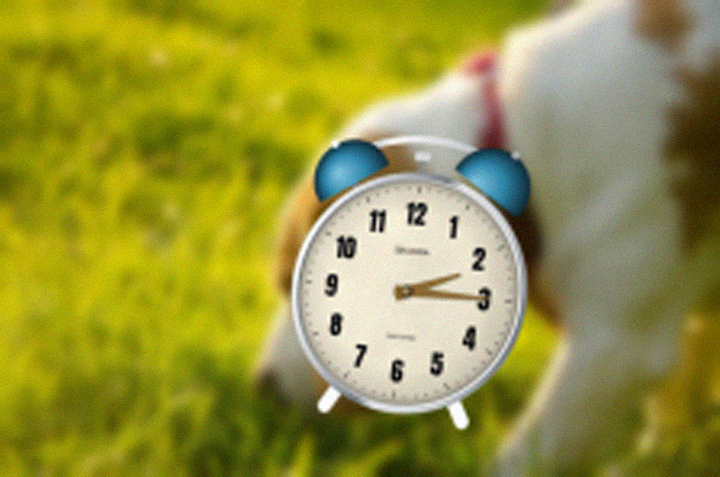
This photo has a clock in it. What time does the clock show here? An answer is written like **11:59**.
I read **2:15**
